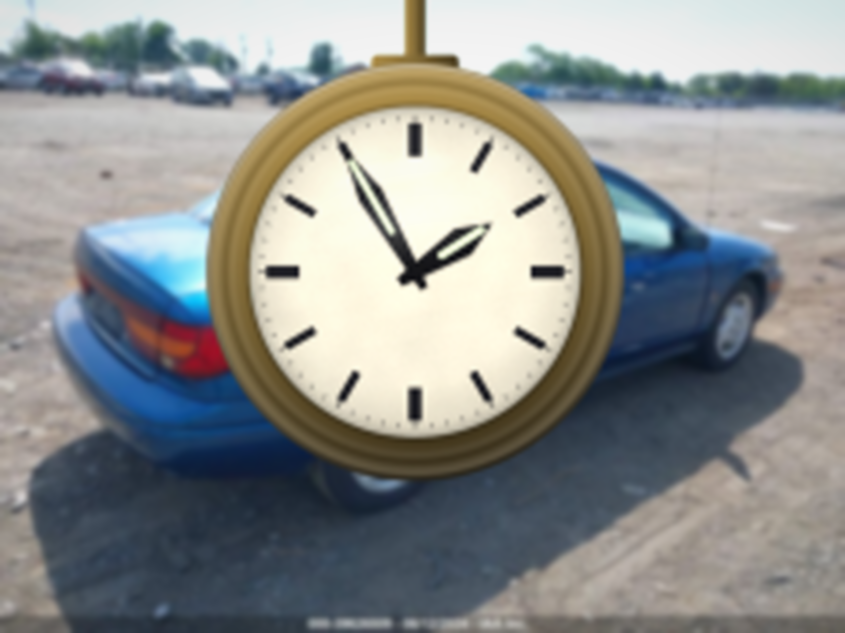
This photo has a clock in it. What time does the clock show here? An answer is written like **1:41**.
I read **1:55**
